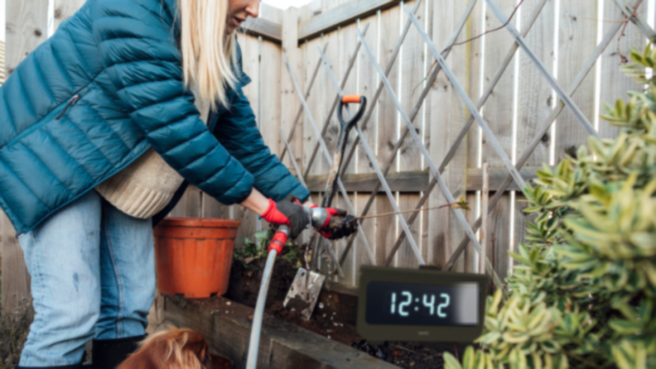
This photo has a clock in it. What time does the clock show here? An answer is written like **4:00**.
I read **12:42**
